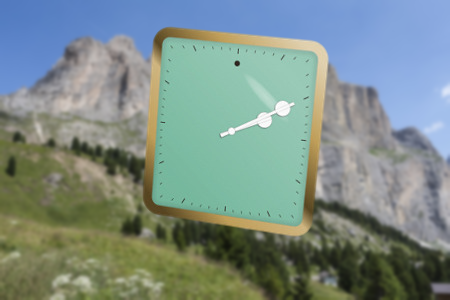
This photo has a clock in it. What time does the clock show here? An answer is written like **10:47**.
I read **2:10**
